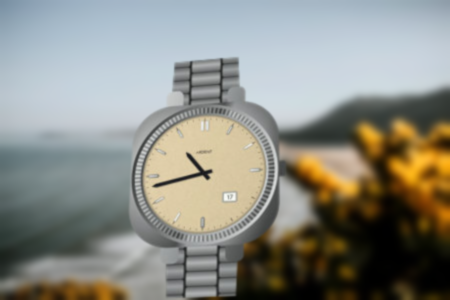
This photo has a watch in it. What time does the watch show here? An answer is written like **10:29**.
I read **10:43**
